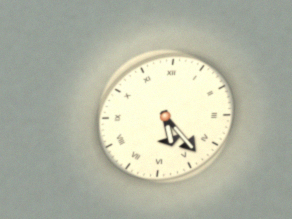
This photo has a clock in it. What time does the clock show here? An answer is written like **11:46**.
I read **5:23**
